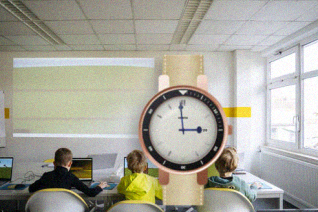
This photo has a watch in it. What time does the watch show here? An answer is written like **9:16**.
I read **2:59**
